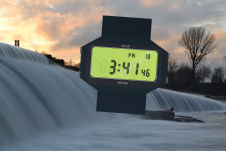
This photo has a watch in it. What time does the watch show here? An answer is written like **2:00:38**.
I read **3:41:46**
